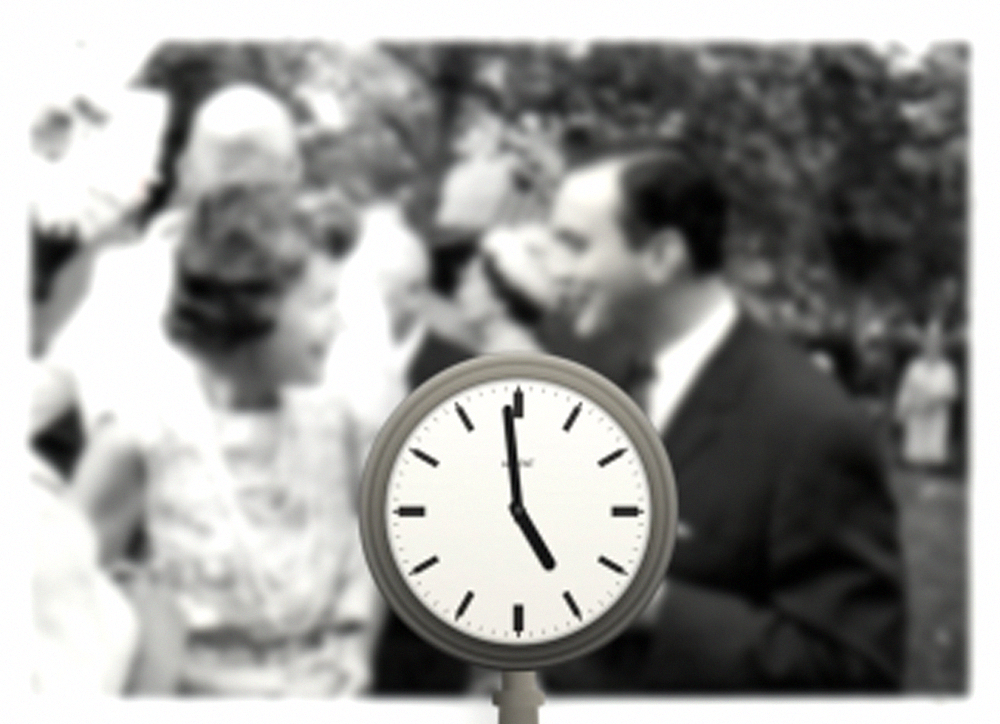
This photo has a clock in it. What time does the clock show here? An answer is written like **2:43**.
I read **4:59**
